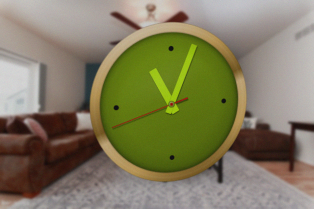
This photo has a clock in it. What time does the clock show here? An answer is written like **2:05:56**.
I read **11:03:42**
